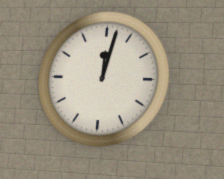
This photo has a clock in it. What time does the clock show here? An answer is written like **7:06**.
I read **12:02**
